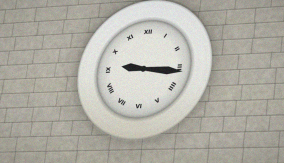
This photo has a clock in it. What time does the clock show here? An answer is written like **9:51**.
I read **9:16**
